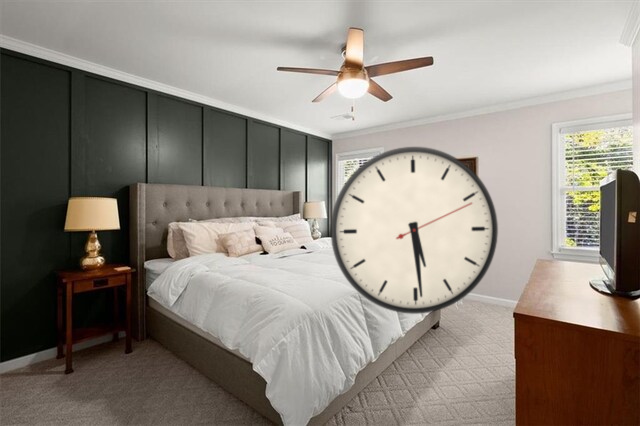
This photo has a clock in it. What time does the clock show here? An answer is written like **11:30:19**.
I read **5:29:11**
